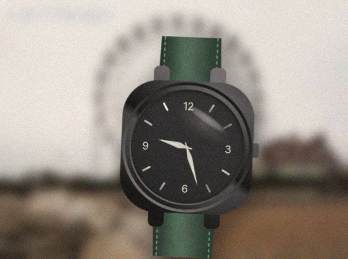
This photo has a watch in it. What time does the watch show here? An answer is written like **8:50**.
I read **9:27**
